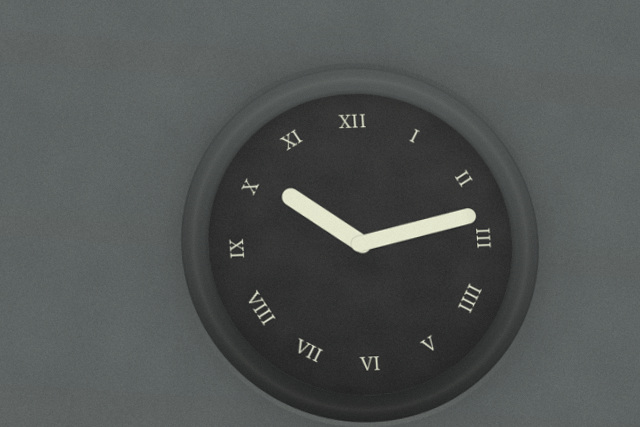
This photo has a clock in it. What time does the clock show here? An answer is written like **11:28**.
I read **10:13**
